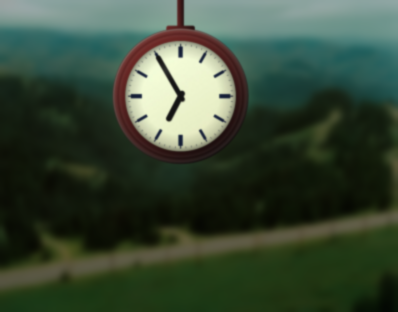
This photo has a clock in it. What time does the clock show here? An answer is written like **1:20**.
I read **6:55**
